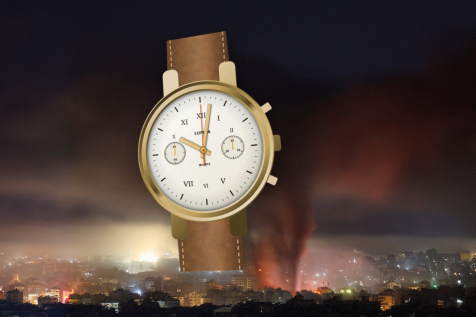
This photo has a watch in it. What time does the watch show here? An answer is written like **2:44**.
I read **10:02**
